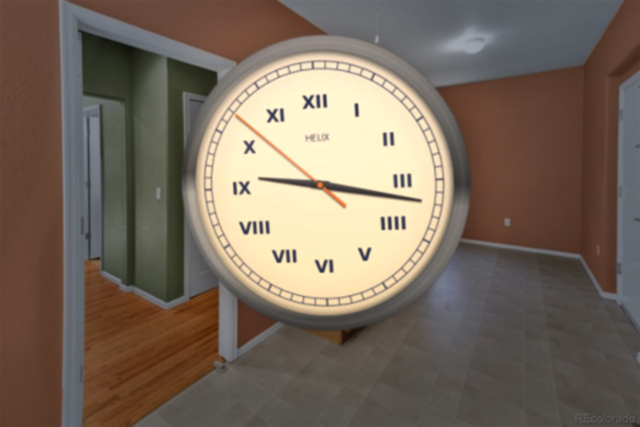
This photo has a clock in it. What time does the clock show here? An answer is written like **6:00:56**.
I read **9:16:52**
